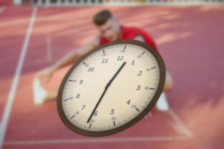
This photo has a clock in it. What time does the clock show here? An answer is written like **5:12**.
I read **12:31**
